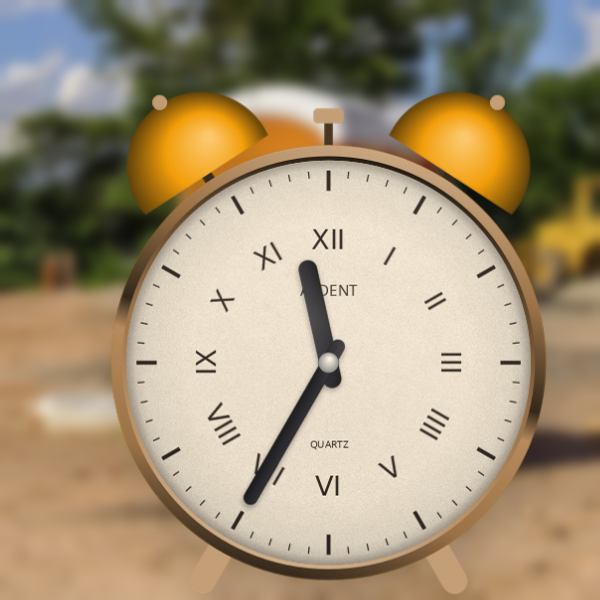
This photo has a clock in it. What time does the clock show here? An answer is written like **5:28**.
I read **11:35**
